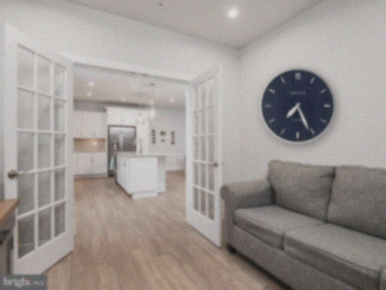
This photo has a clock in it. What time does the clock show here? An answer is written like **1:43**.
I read **7:26**
